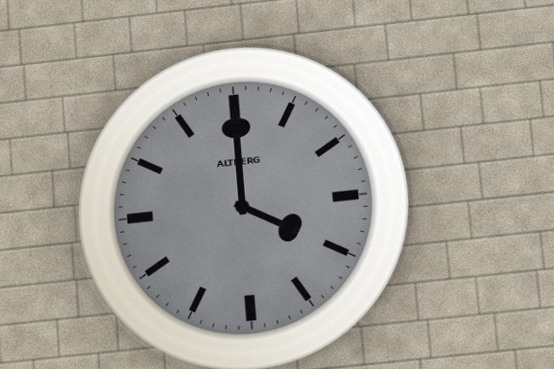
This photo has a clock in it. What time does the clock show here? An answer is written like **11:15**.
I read **4:00**
